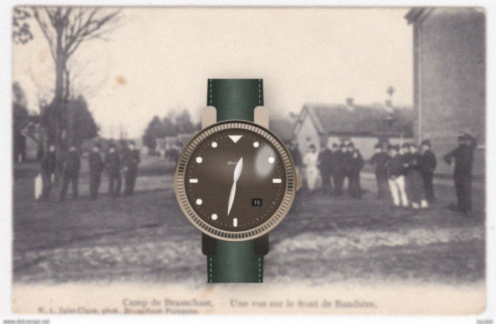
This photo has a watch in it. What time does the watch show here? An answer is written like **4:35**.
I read **12:32**
